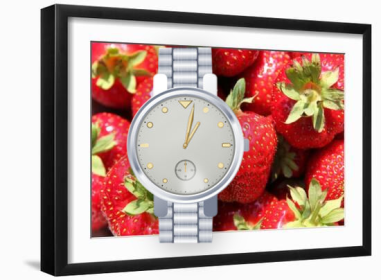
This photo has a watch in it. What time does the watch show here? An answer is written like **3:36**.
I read **1:02**
